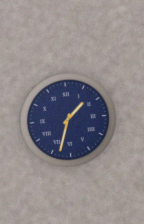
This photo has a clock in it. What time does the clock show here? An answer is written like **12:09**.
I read **1:33**
